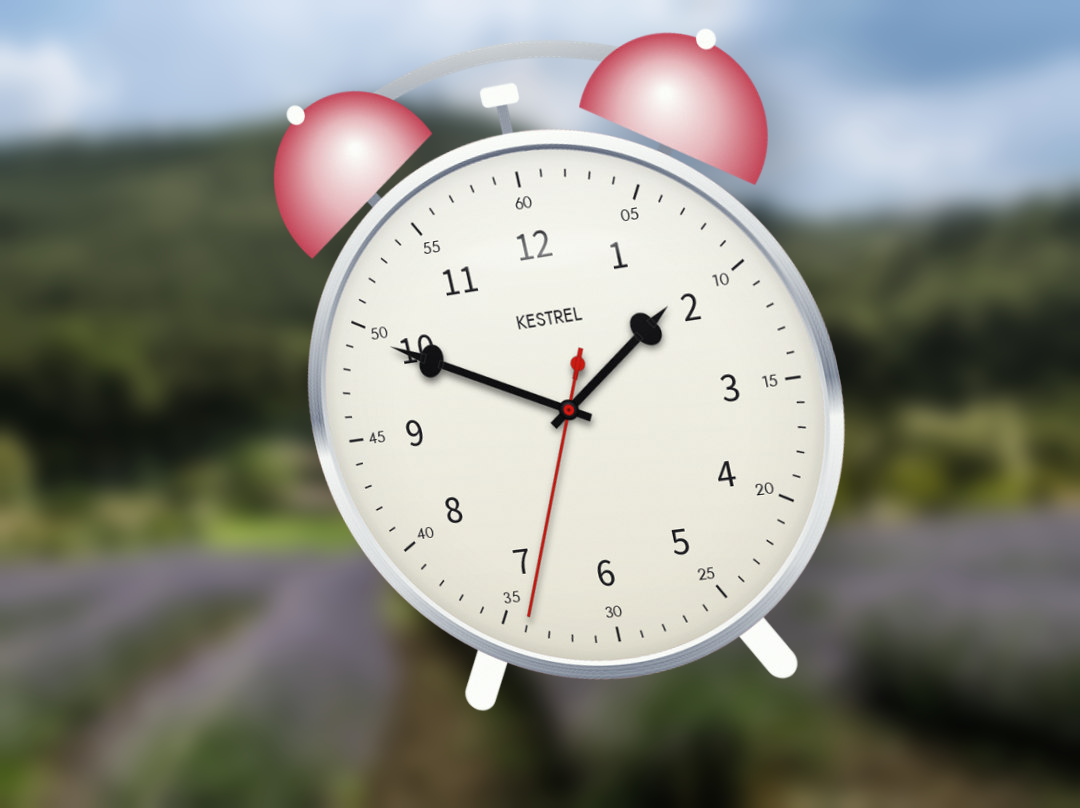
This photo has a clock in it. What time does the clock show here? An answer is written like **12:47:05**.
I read **1:49:34**
